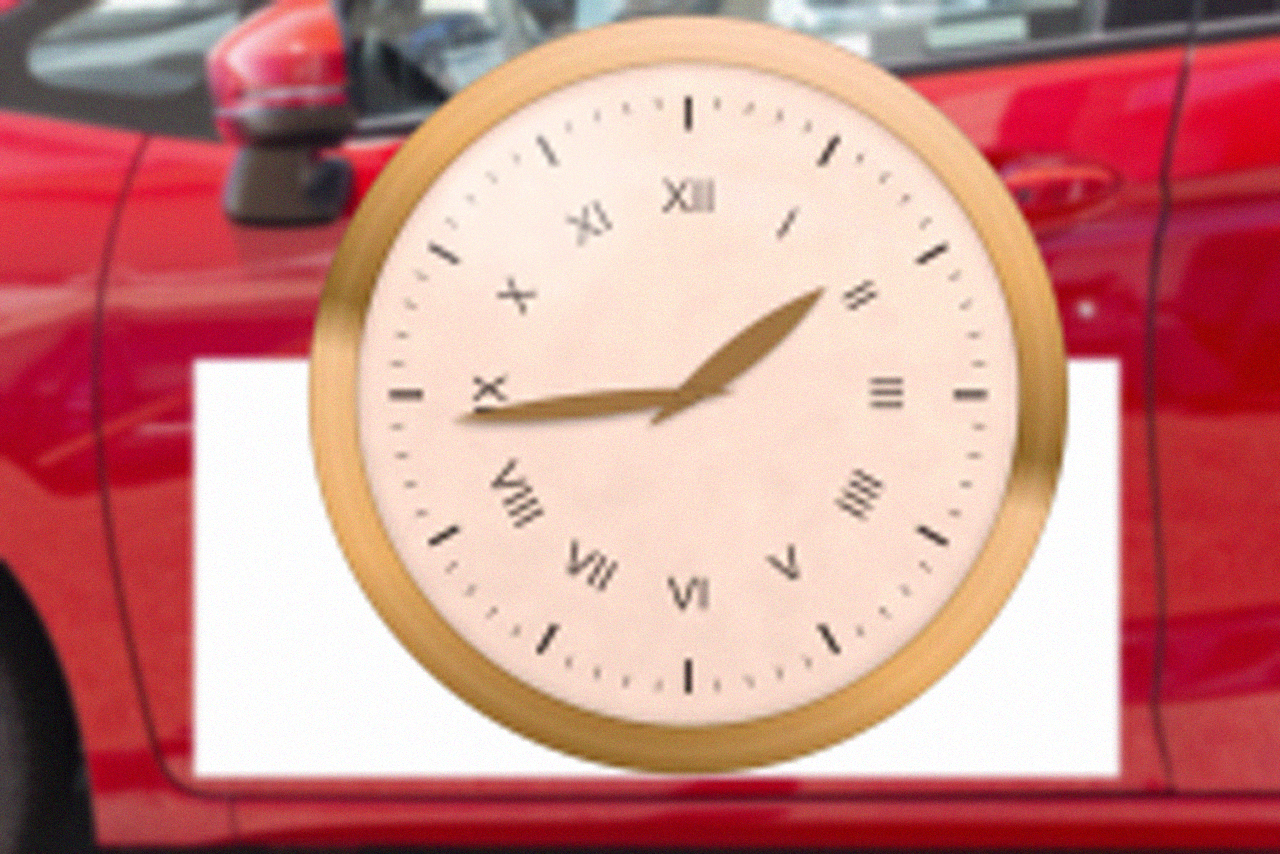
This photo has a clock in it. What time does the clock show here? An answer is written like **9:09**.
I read **1:44**
